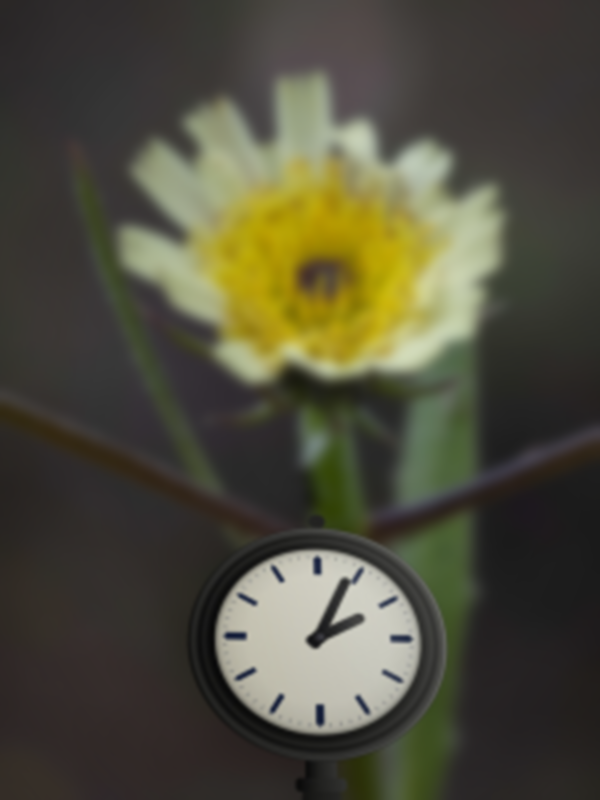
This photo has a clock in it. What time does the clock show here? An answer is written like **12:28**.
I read **2:04**
